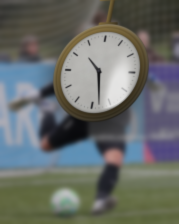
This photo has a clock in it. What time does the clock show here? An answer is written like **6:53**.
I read **10:28**
